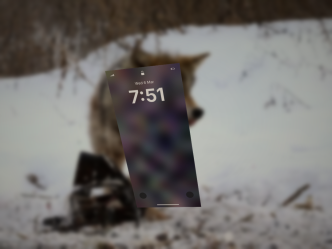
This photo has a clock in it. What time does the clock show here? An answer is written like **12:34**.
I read **7:51**
